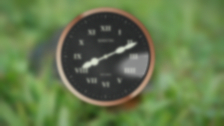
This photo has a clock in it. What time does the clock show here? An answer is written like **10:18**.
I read **8:11**
